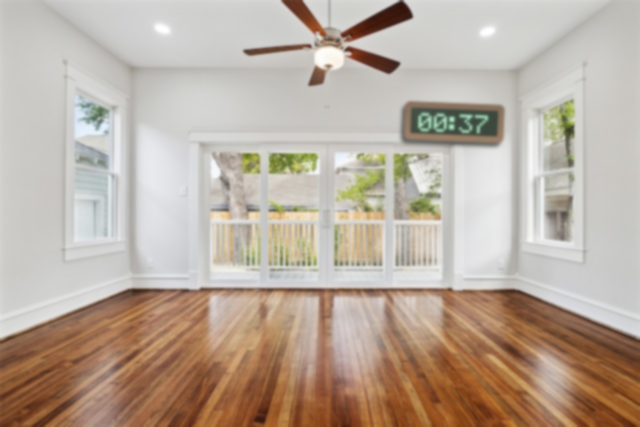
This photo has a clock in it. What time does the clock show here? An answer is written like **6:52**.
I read **0:37**
